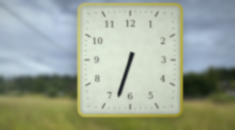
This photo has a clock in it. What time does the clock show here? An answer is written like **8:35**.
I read **6:33**
